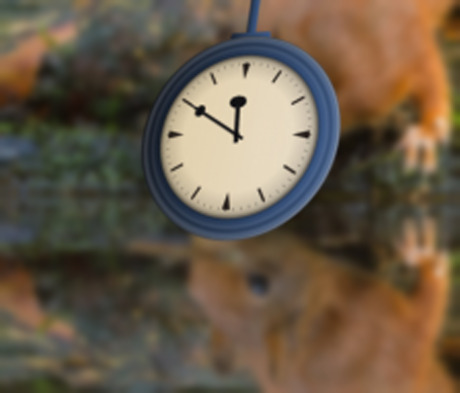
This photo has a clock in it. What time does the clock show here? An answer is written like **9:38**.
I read **11:50**
